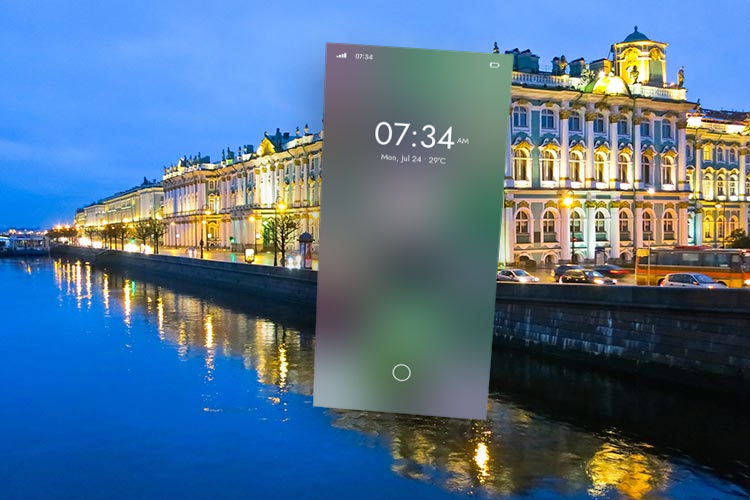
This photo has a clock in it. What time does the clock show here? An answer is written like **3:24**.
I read **7:34**
